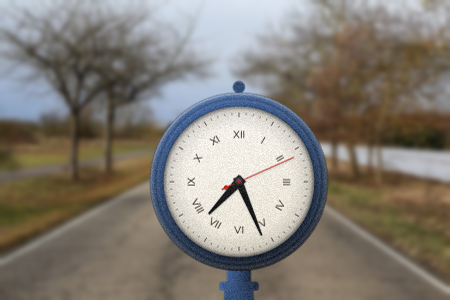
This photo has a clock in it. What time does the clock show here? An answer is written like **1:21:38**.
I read **7:26:11**
